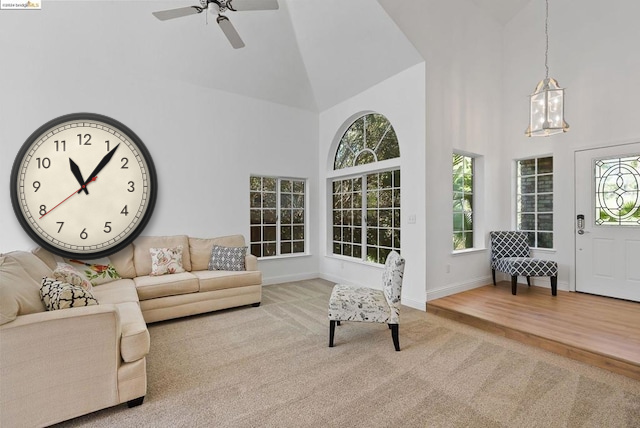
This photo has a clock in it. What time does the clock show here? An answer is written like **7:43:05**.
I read **11:06:39**
